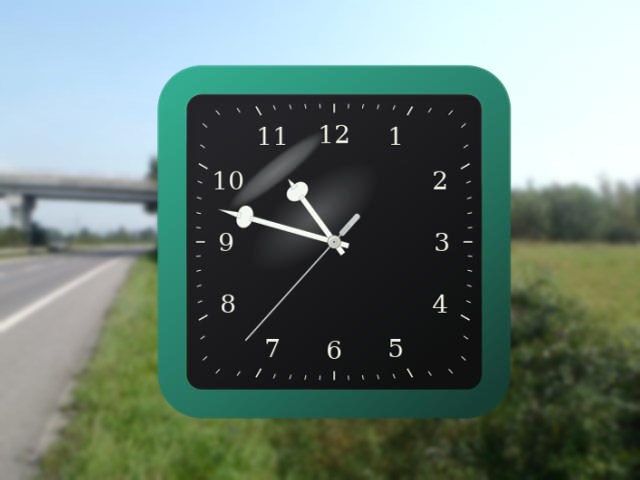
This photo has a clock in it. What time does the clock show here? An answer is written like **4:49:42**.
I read **10:47:37**
